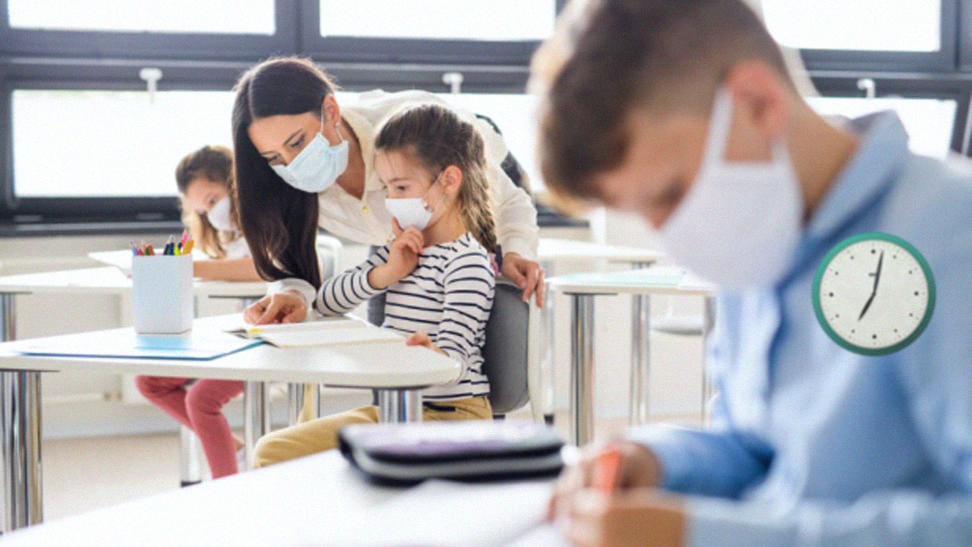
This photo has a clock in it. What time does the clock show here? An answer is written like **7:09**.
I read **7:02**
